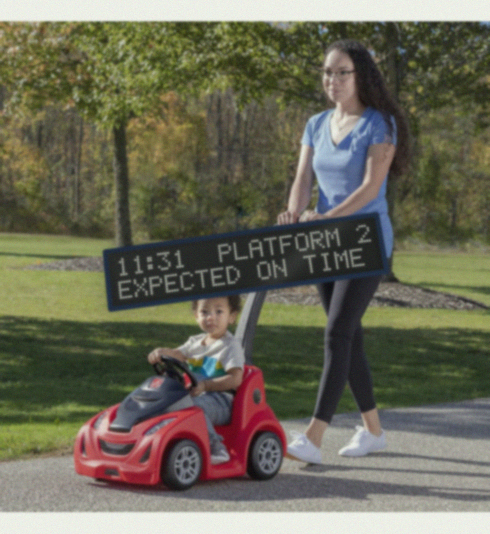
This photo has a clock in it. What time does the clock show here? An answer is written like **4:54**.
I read **11:31**
